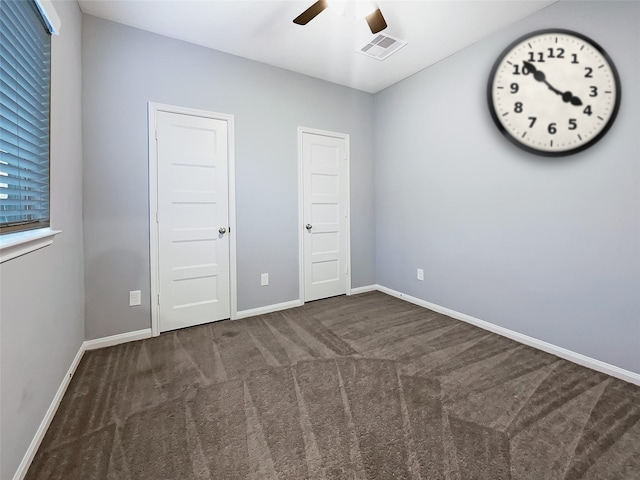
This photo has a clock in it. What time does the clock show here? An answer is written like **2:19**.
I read **3:52**
